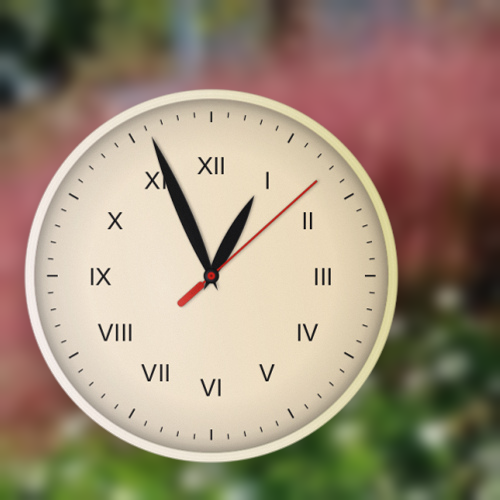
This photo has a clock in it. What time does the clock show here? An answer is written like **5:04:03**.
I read **12:56:08**
